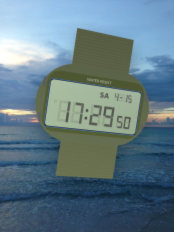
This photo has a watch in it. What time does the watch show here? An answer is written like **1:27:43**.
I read **17:29:50**
